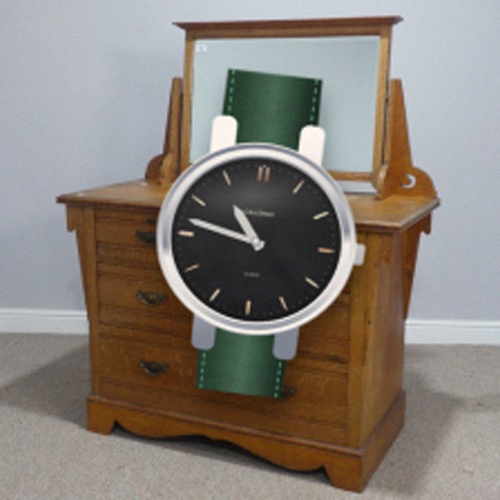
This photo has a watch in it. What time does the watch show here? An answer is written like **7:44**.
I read **10:47**
